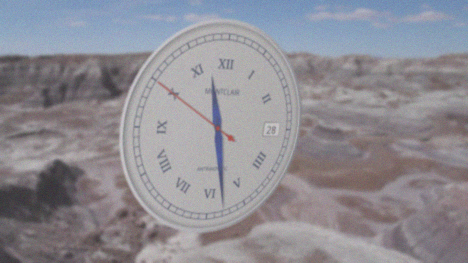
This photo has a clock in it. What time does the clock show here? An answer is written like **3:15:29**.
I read **11:27:50**
